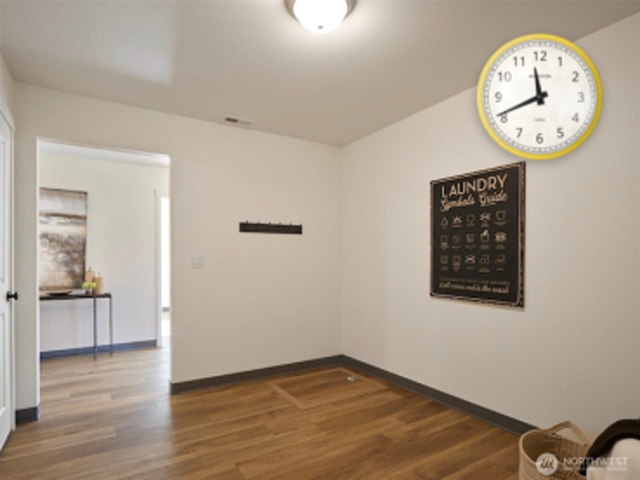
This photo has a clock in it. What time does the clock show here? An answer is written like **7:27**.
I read **11:41**
